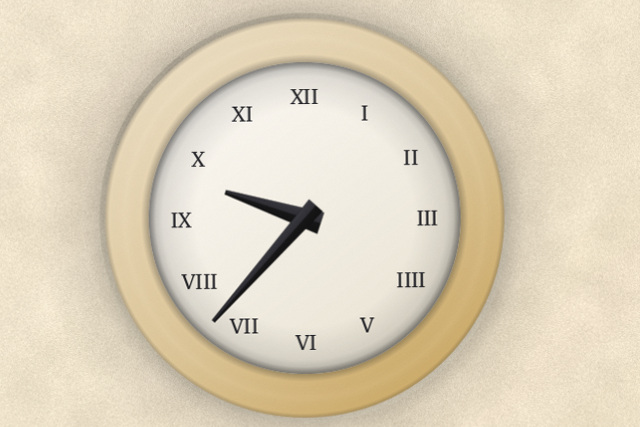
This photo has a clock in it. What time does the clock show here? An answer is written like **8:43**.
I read **9:37**
